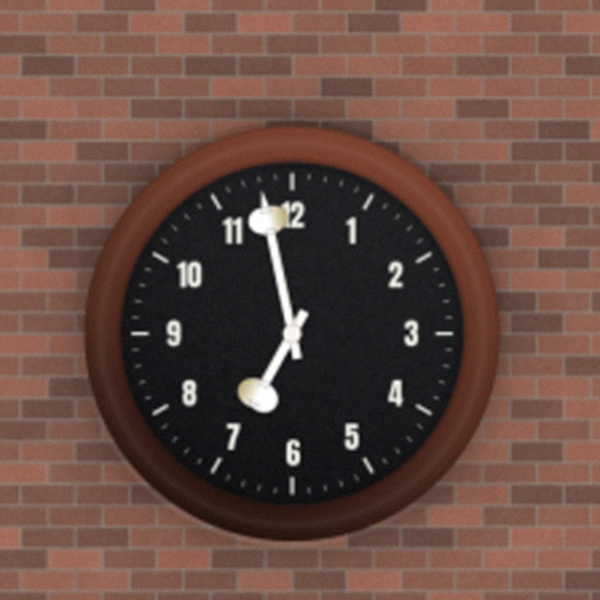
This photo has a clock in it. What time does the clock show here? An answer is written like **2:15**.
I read **6:58**
